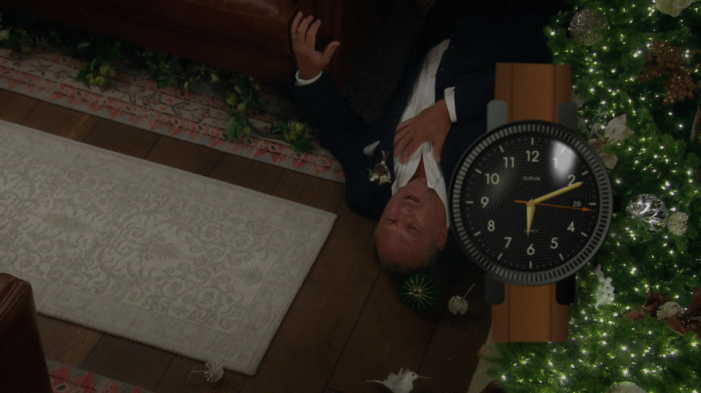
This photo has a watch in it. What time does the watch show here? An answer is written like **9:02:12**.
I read **6:11:16**
